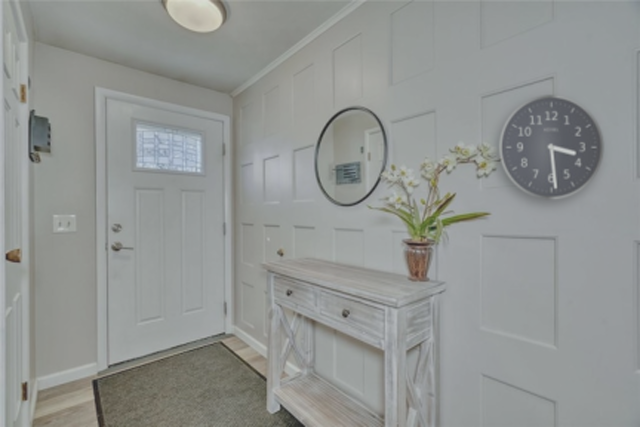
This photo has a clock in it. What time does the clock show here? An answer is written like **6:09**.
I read **3:29**
